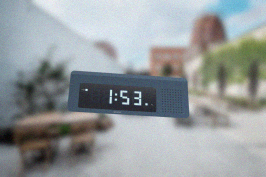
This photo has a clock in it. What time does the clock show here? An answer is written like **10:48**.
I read **1:53**
